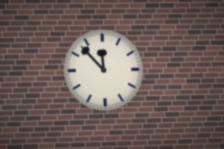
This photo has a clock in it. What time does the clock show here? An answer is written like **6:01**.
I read **11:53**
